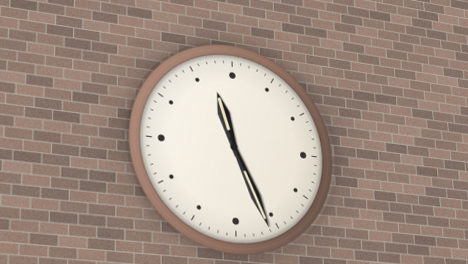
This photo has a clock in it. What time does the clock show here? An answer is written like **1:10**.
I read **11:26**
